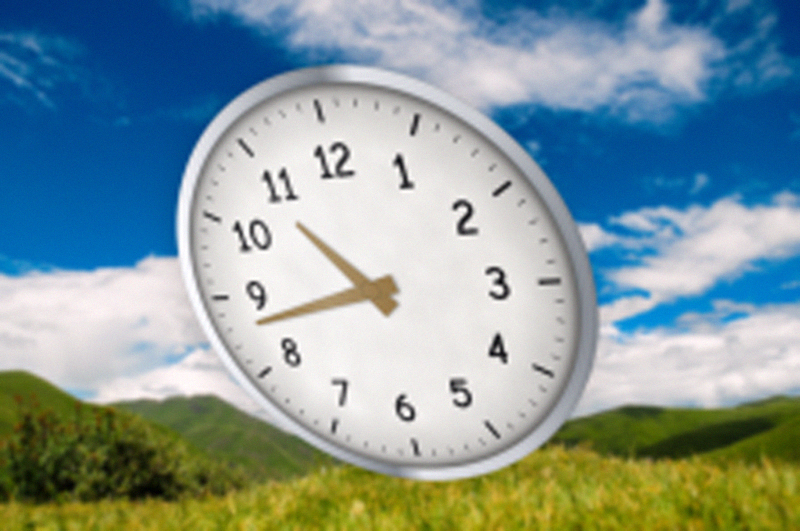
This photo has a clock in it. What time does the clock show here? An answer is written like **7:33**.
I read **10:43**
